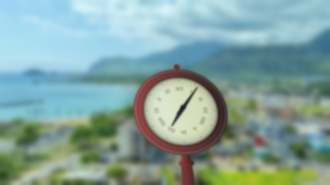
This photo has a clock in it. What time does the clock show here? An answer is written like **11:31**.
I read **7:06**
